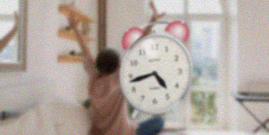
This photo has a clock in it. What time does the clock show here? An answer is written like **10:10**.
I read **4:43**
